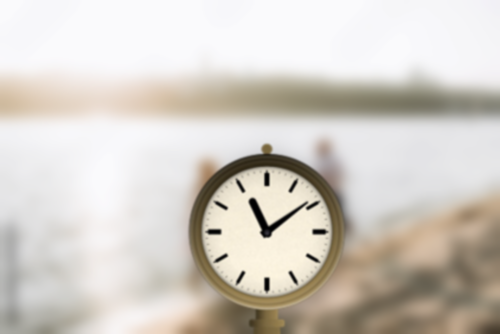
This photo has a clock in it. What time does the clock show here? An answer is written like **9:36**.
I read **11:09**
